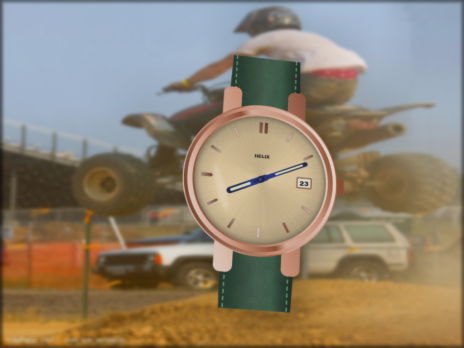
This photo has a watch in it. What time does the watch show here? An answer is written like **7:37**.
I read **8:11**
